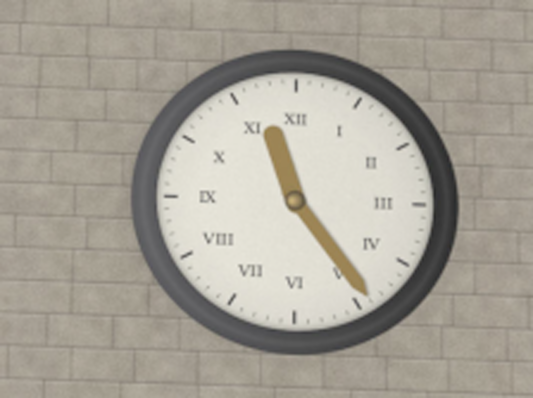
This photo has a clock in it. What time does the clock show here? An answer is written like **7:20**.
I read **11:24**
